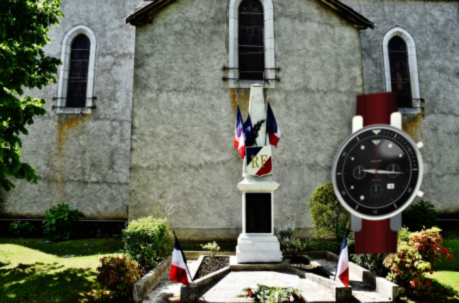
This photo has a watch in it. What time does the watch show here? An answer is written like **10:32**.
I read **9:16**
